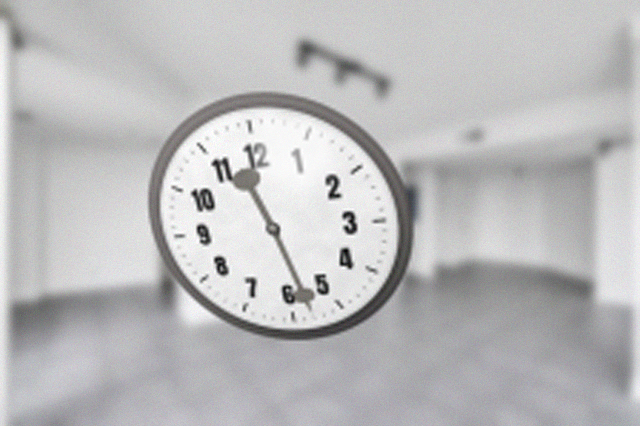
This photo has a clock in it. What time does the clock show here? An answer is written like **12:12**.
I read **11:28**
